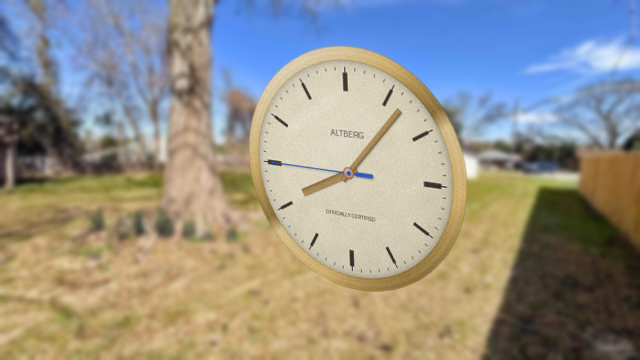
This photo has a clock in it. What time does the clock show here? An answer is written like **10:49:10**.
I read **8:06:45**
